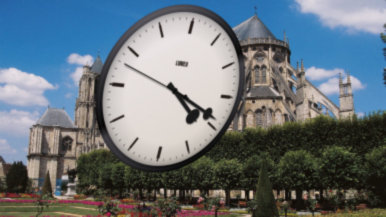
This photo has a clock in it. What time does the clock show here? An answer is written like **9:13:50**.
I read **4:18:48**
